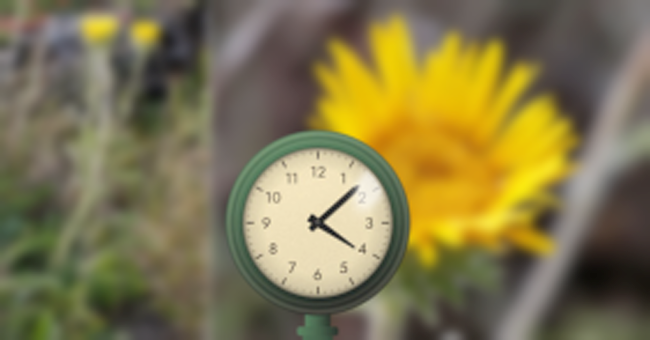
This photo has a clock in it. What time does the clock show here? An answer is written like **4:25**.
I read **4:08**
